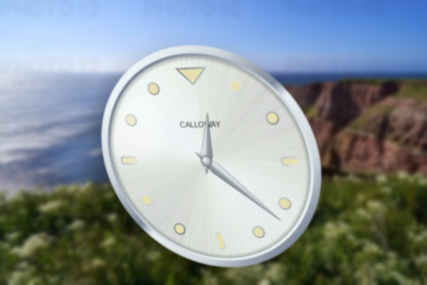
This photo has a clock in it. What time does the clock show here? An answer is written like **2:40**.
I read **12:22**
